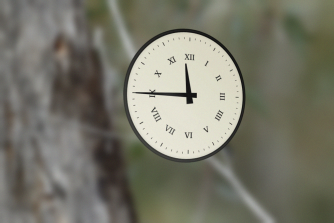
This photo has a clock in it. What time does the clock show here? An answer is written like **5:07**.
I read **11:45**
